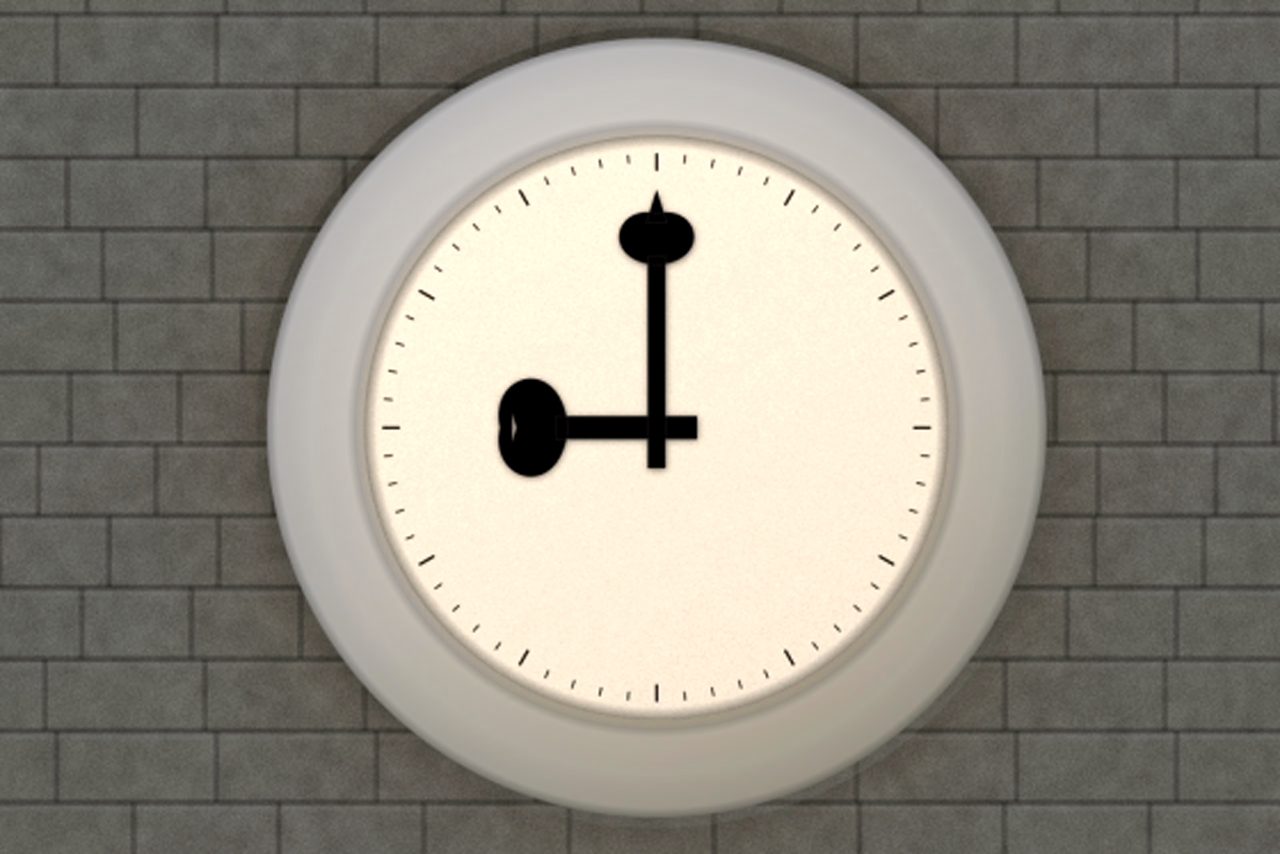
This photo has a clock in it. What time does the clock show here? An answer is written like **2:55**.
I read **9:00**
